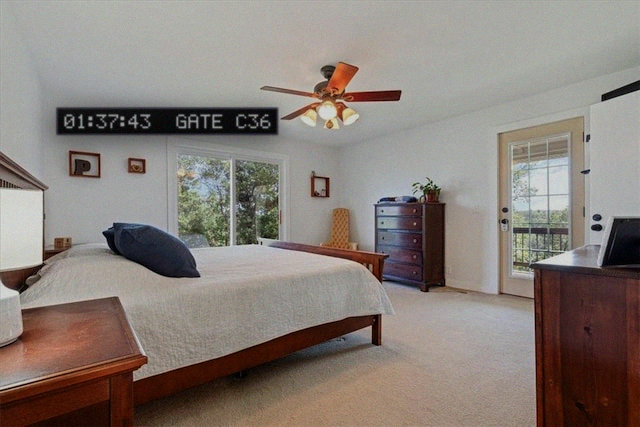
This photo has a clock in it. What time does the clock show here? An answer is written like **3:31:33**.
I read **1:37:43**
